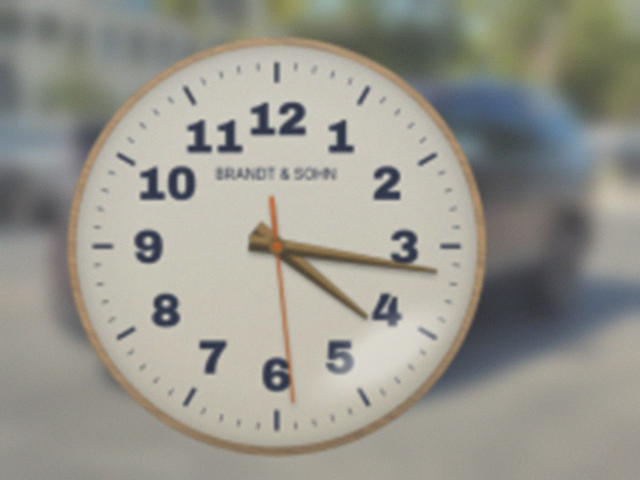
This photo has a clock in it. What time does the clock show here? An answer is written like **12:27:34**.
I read **4:16:29**
